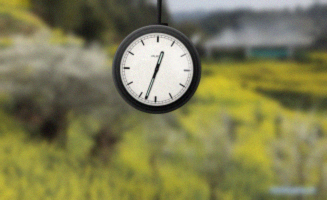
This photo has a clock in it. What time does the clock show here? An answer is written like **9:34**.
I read **12:33**
